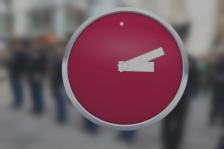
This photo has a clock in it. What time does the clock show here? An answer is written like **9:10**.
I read **3:12**
